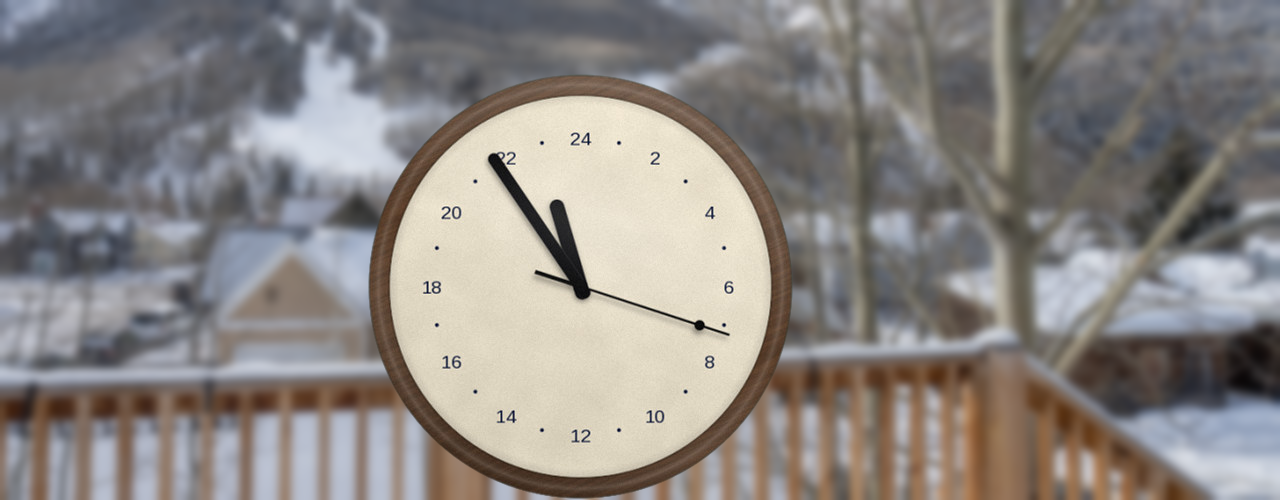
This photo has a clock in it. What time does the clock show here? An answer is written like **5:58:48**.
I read **22:54:18**
